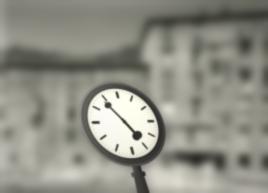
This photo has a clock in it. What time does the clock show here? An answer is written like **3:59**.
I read **4:54**
